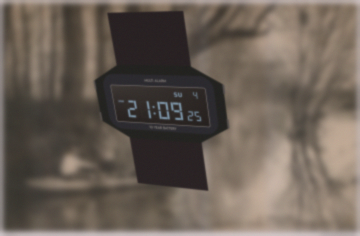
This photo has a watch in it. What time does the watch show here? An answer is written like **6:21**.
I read **21:09**
